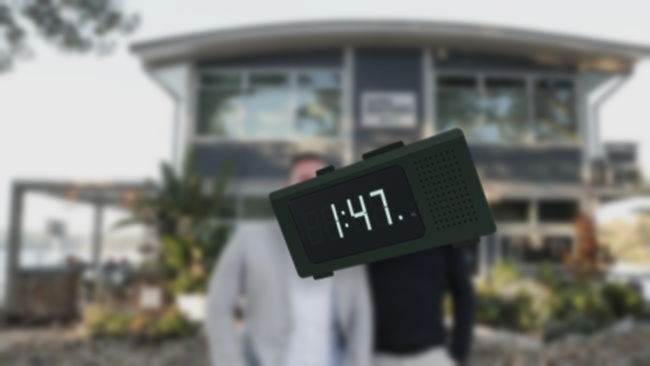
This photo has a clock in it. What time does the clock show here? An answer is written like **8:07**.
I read **1:47**
